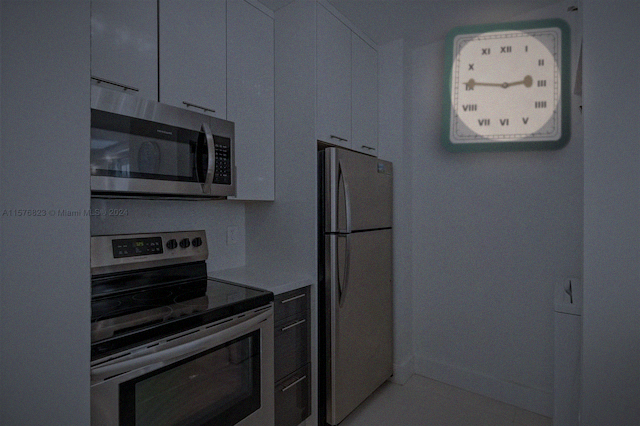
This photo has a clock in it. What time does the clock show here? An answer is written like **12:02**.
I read **2:46**
